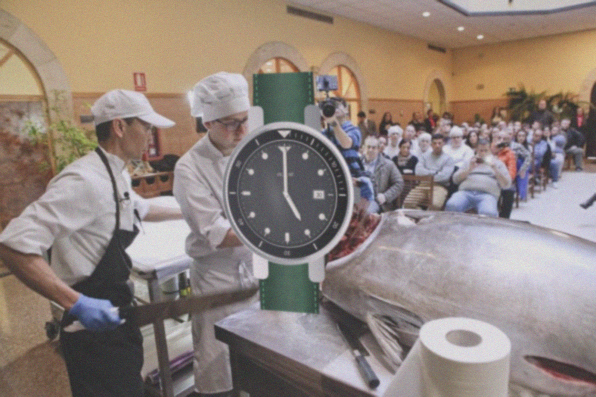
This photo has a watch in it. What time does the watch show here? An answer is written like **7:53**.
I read **5:00**
